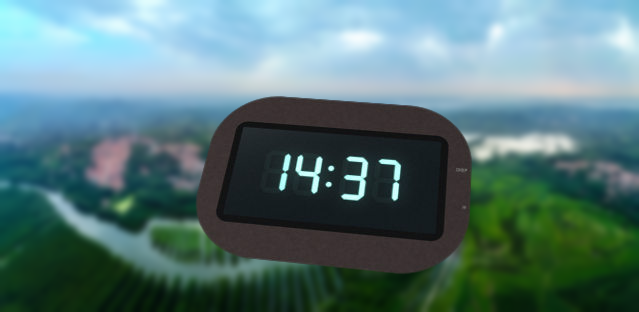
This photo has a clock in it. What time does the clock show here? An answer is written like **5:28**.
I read **14:37**
